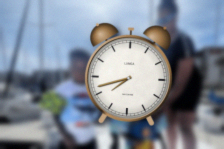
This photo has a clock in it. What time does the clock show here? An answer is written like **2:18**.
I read **7:42**
